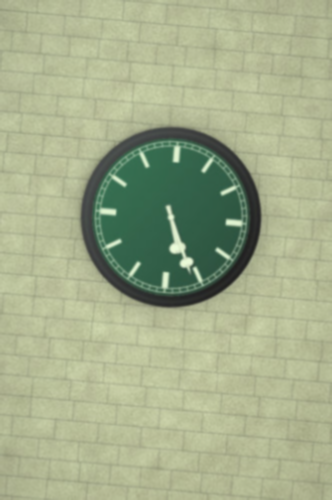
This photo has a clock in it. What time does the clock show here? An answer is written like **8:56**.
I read **5:26**
